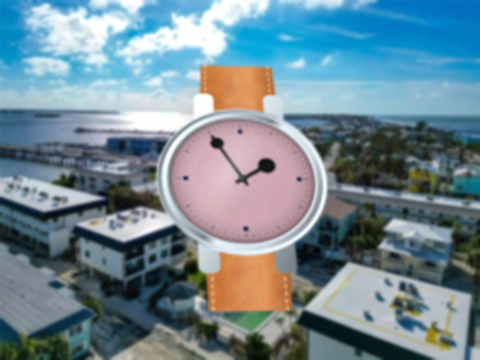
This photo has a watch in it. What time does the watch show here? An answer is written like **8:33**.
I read **1:55**
